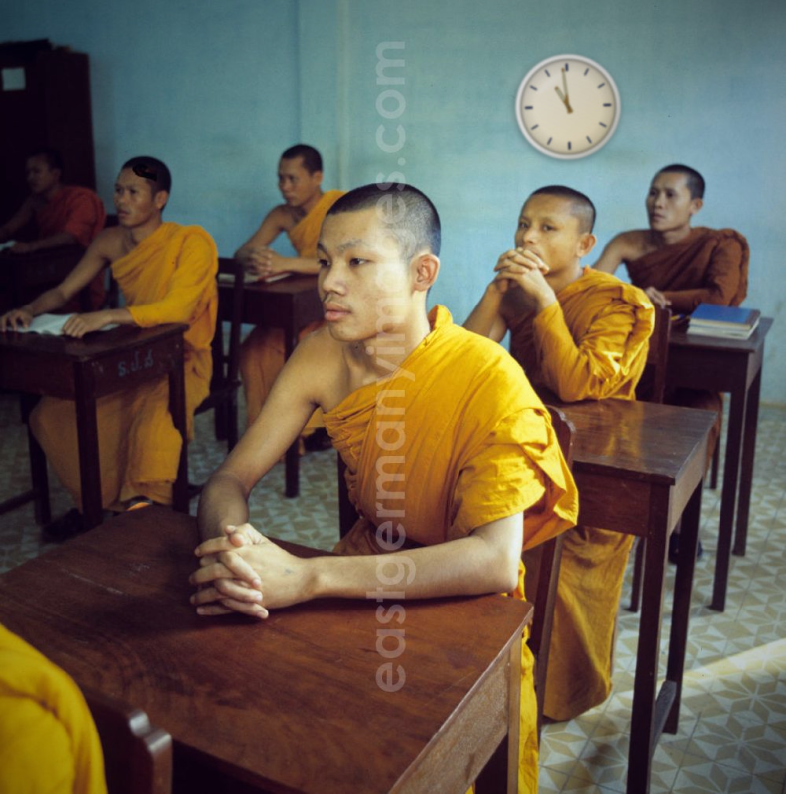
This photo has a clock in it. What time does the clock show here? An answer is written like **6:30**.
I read **10:59**
